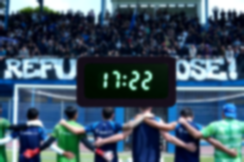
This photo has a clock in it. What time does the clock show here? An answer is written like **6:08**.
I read **17:22**
